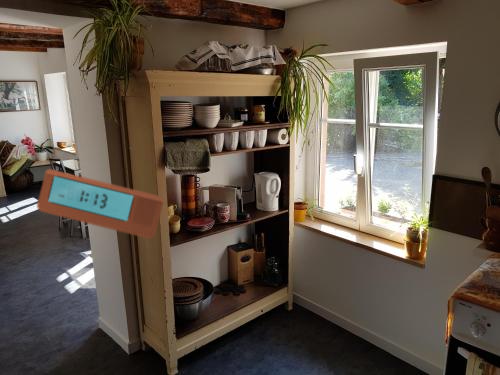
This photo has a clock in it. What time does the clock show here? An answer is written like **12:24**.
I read **1:13**
